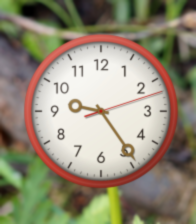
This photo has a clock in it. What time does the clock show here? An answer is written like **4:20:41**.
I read **9:24:12**
